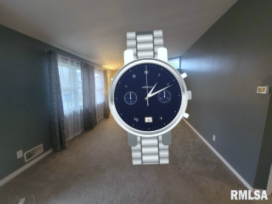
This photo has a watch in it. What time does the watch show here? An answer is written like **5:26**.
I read **1:11**
